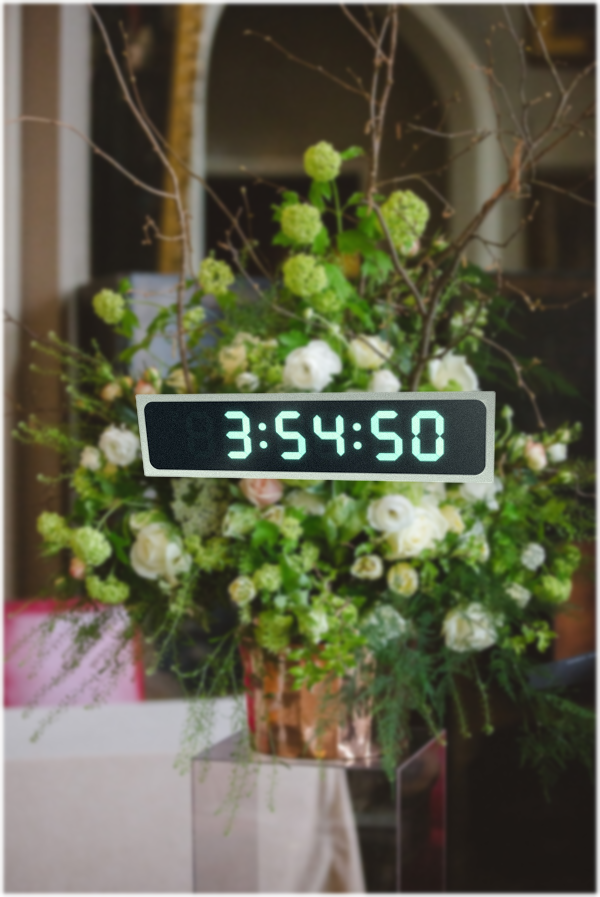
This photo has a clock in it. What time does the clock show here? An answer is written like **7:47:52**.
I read **3:54:50**
